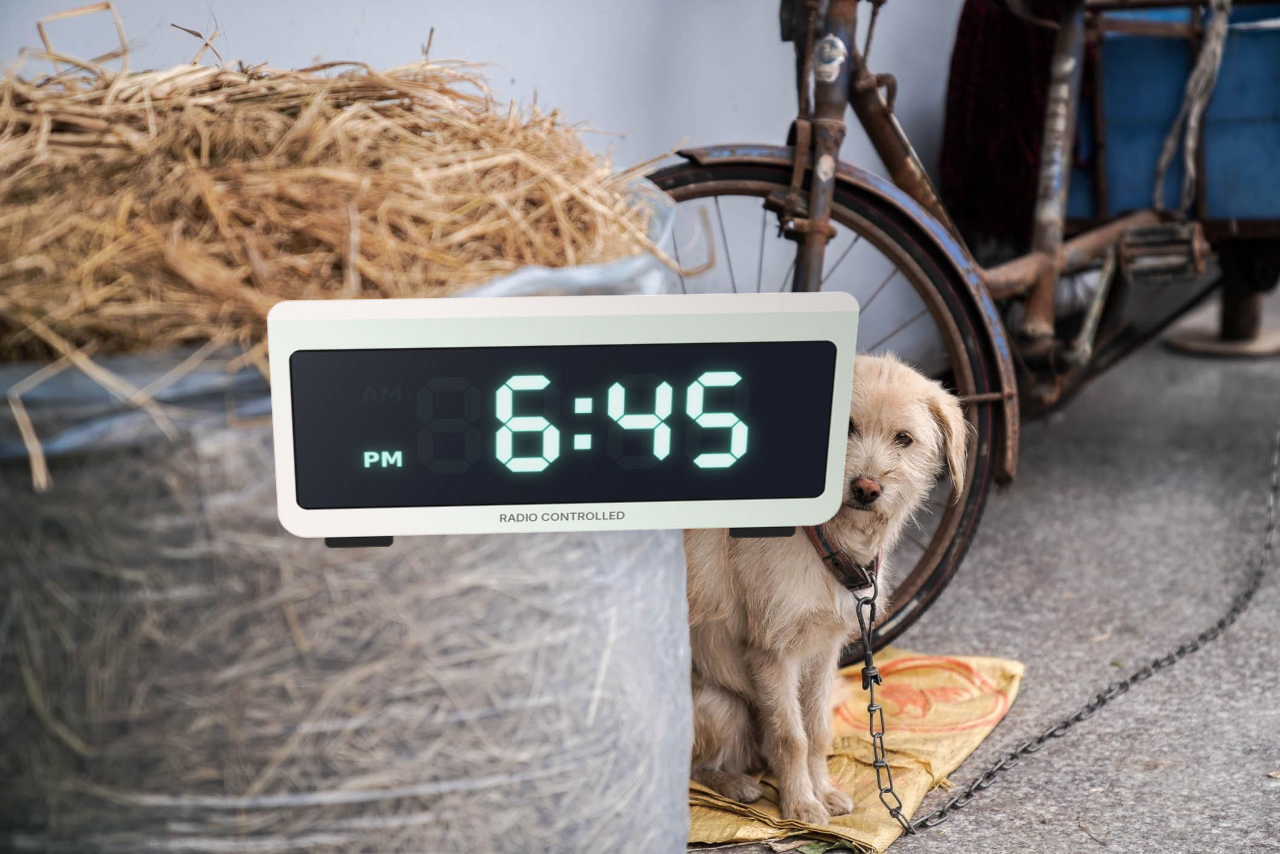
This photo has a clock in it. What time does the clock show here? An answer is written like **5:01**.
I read **6:45**
